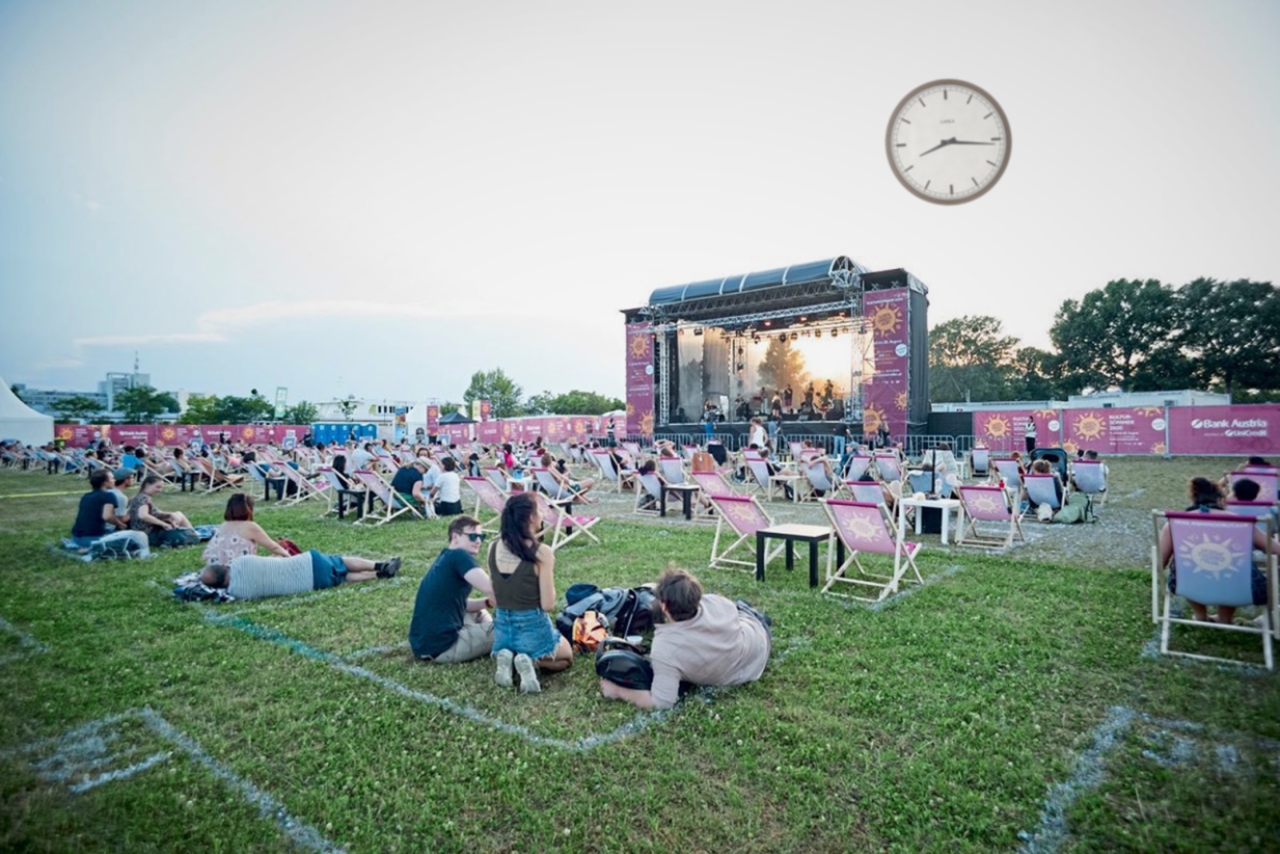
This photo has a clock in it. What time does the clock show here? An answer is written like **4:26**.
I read **8:16**
